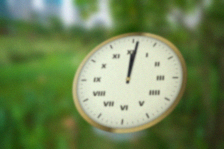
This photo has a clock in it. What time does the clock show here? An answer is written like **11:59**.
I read **12:01**
